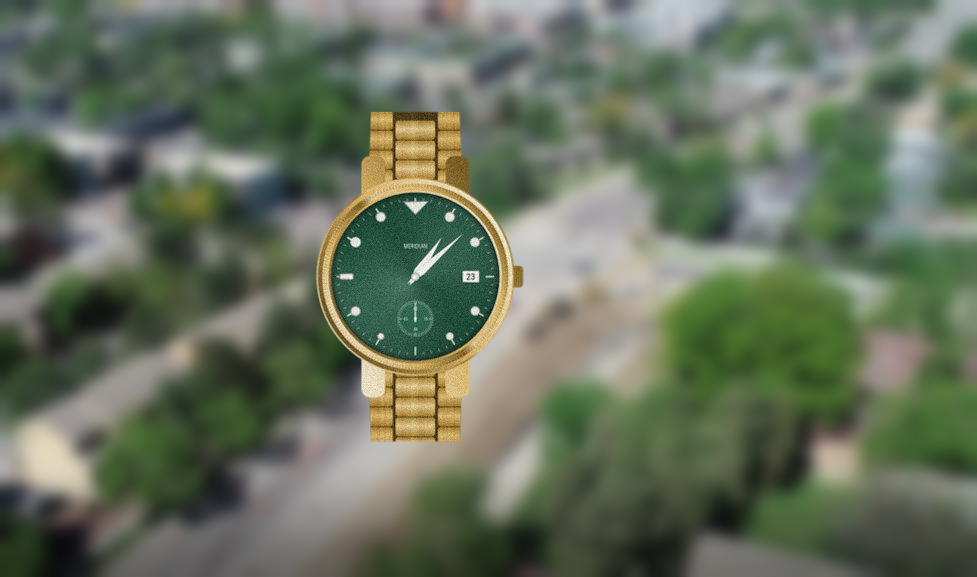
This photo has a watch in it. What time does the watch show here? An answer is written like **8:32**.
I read **1:08**
